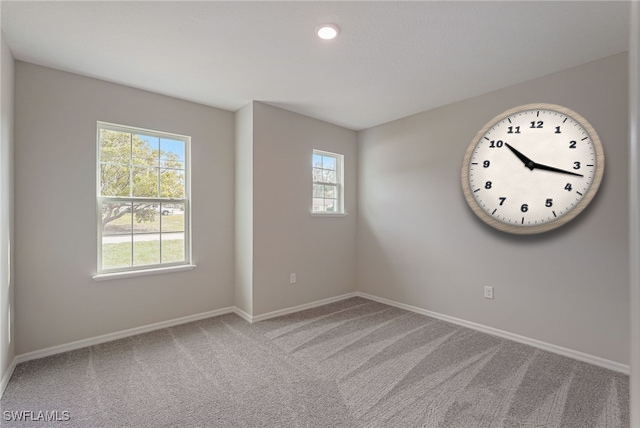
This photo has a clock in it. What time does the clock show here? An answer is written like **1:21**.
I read **10:17**
